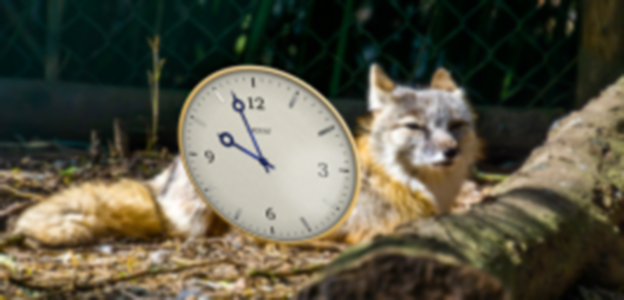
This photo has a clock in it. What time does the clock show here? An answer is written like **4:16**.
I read **9:57**
